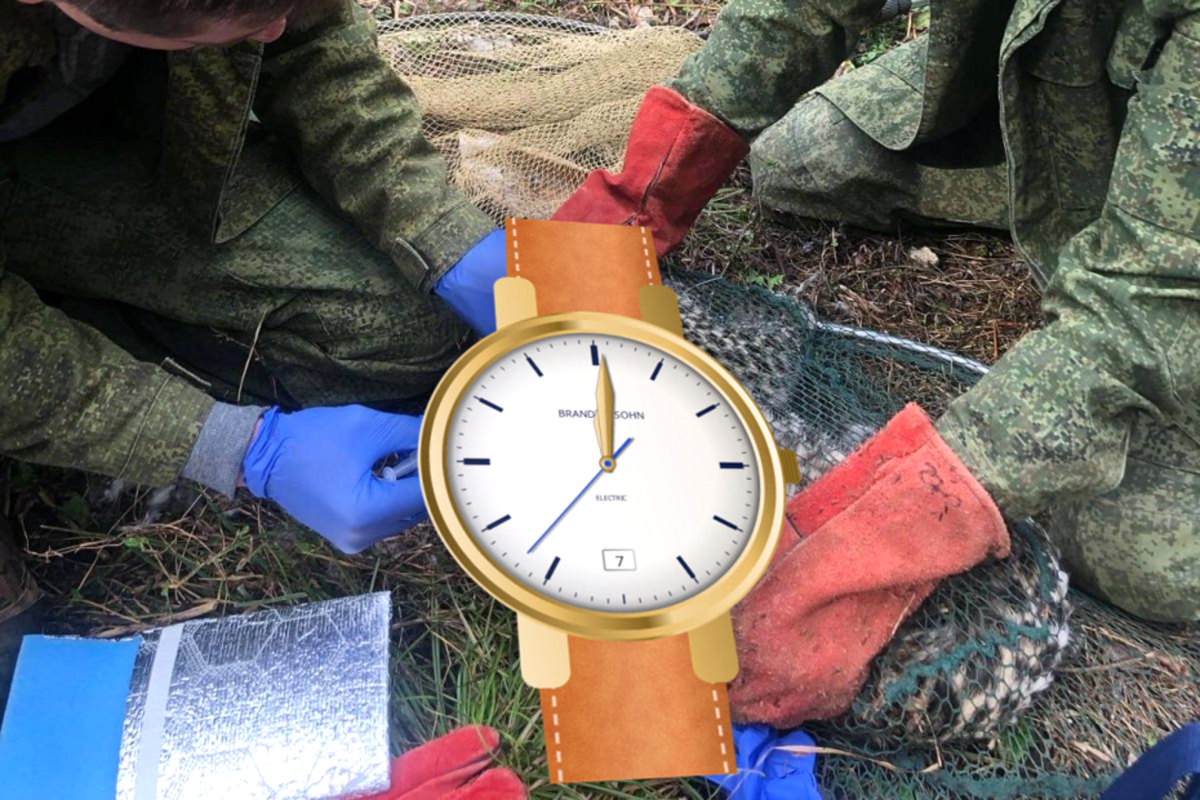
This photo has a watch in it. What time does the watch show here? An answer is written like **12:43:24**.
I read **12:00:37**
